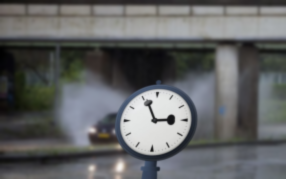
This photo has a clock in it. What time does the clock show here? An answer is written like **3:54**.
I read **2:56**
